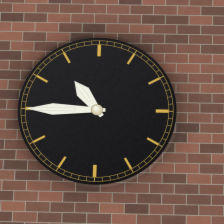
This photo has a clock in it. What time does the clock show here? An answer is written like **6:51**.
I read **10:45**
